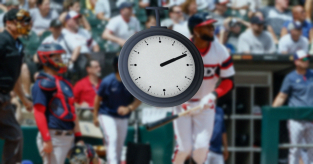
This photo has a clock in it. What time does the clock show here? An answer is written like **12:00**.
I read **2:11**
